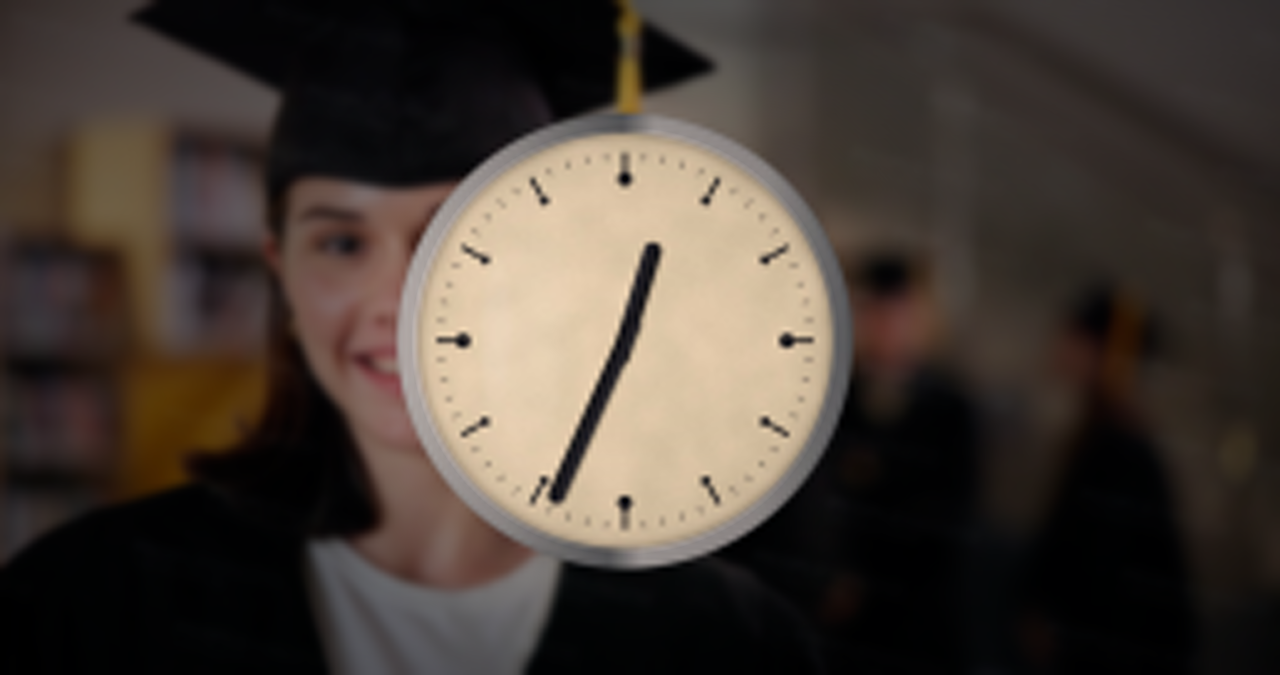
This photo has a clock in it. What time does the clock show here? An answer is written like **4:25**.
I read **12:34**
